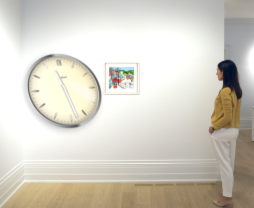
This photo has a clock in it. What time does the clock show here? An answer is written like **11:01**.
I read **11:28**
